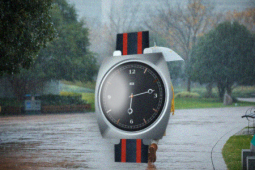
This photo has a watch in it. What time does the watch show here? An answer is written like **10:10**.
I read **6:13**
